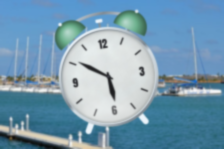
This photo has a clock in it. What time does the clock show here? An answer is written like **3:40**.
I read **5:51**
